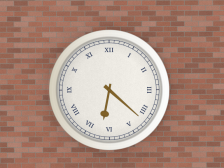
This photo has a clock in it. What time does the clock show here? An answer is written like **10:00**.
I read **6:22**
